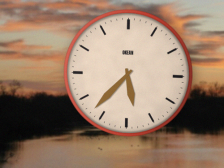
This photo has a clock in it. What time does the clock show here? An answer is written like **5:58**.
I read **5:37**
